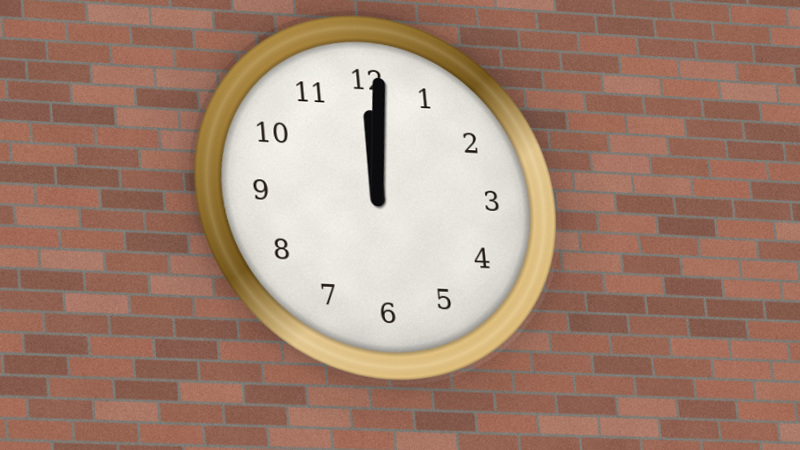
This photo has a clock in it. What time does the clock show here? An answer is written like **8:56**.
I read **12:01**
